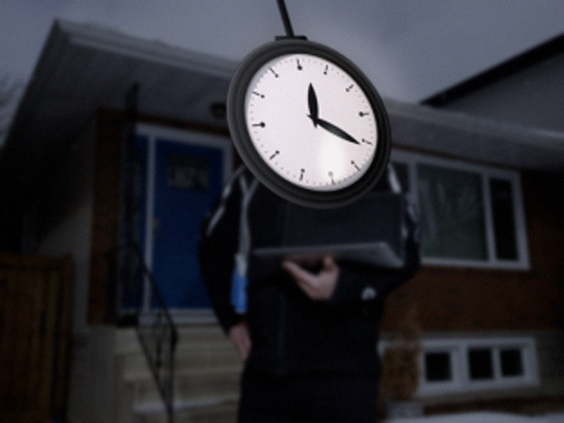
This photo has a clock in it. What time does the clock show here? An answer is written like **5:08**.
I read **12:21**
